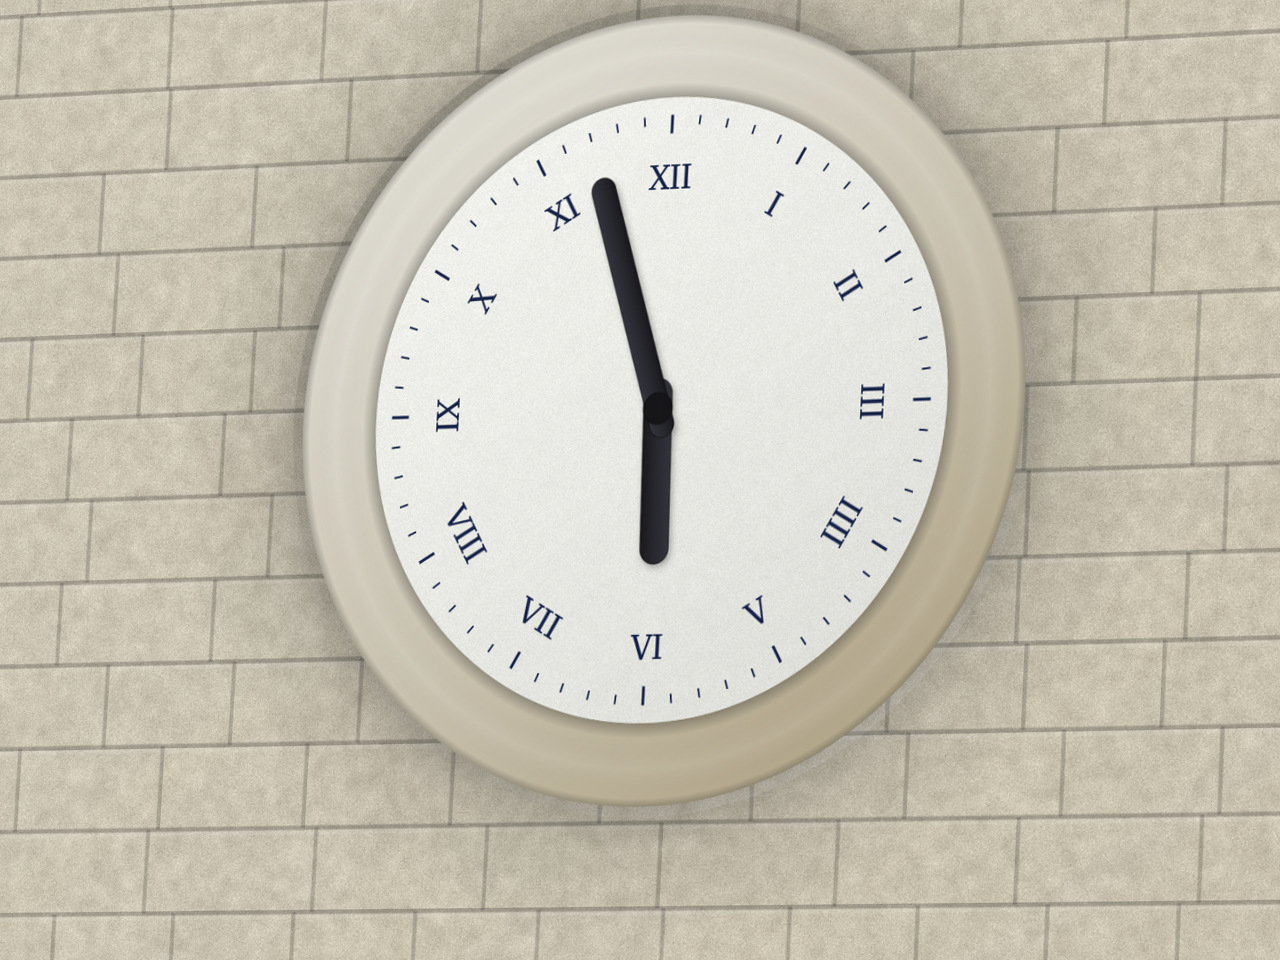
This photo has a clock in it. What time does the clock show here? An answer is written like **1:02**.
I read **5:57**
